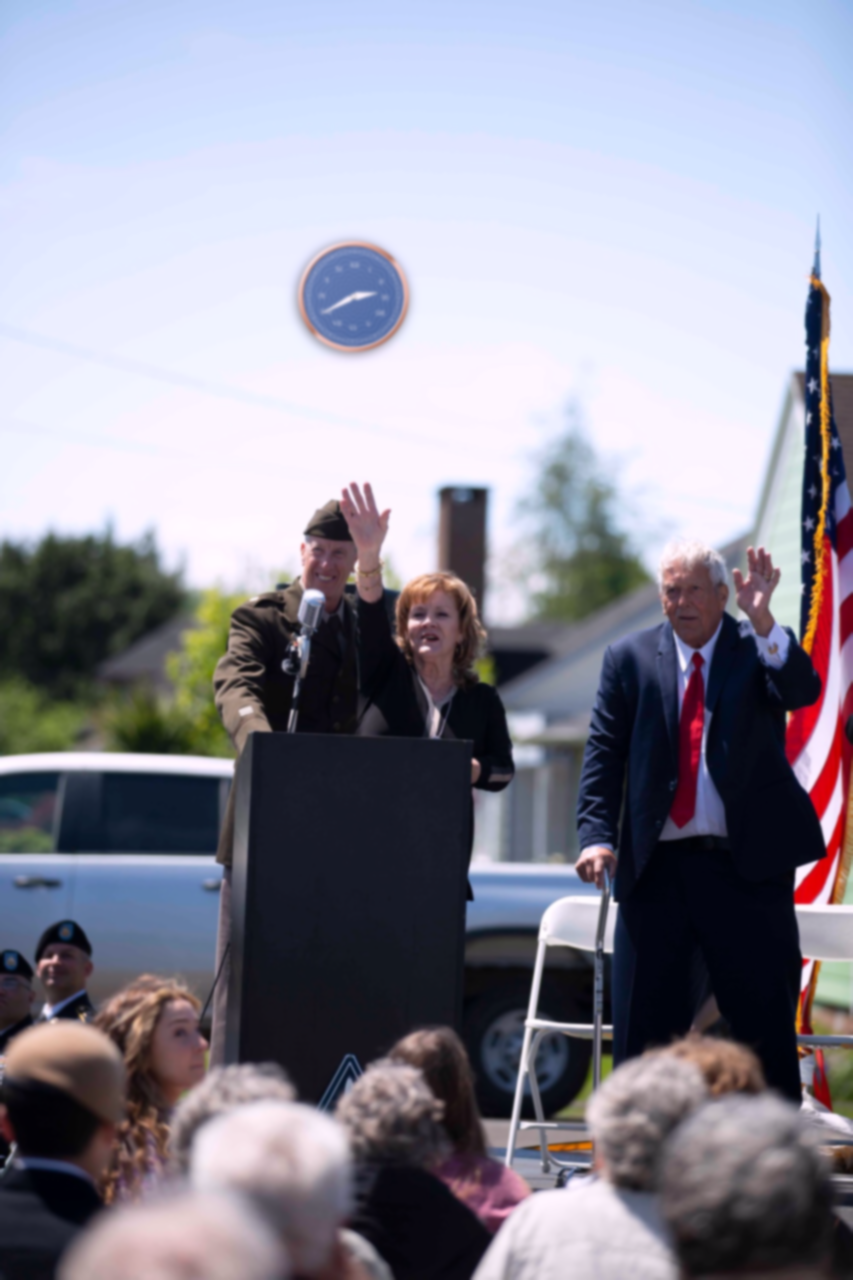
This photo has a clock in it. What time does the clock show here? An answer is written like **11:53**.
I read **2:40**
